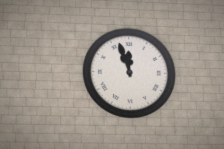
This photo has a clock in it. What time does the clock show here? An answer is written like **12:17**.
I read **11:57**
